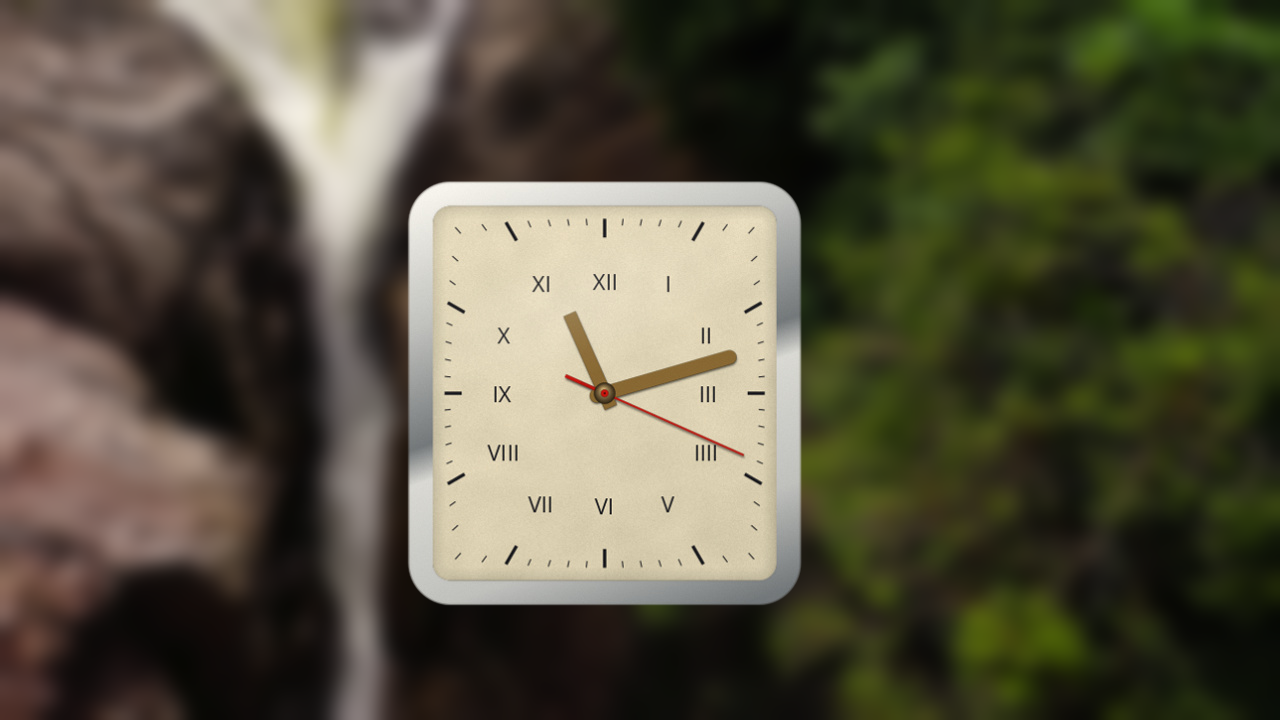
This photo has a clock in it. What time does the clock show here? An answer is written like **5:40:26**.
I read **11:12:19**
